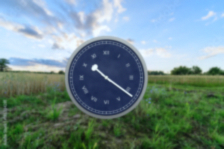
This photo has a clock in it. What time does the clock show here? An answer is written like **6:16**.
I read **10:21**
